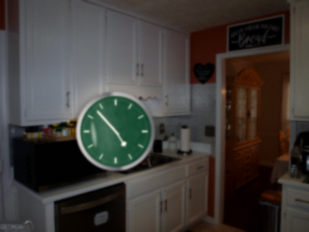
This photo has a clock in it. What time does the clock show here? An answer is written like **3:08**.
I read **4:53**
